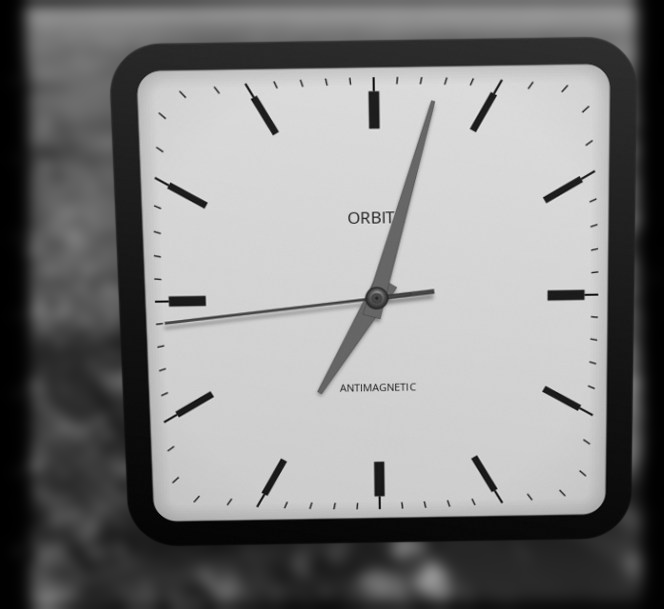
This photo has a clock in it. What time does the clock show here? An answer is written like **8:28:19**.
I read **7:02:44**
